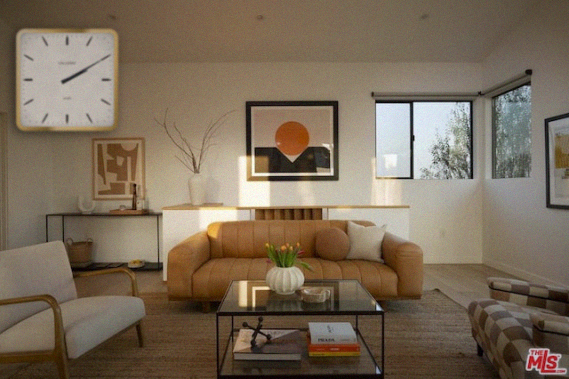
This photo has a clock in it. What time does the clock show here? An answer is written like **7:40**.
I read **2:10**
